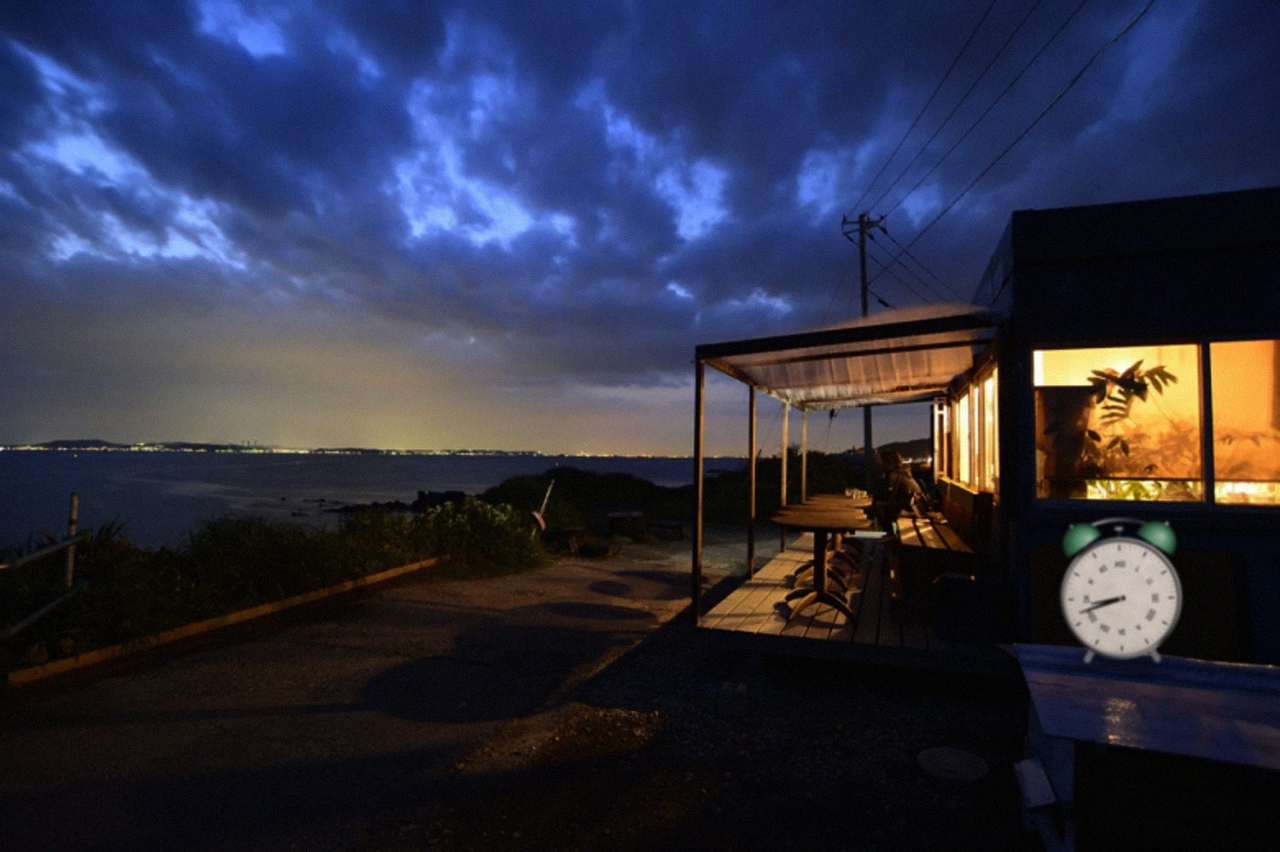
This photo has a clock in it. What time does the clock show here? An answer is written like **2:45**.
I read **8:42**
